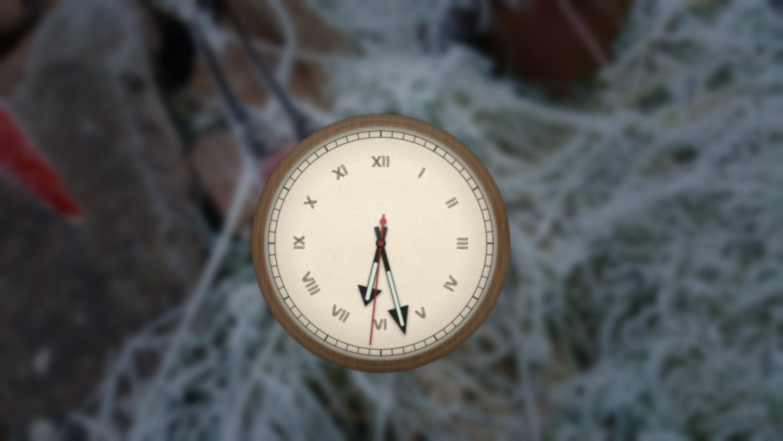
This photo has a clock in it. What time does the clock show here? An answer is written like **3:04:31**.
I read **6:27:31**
